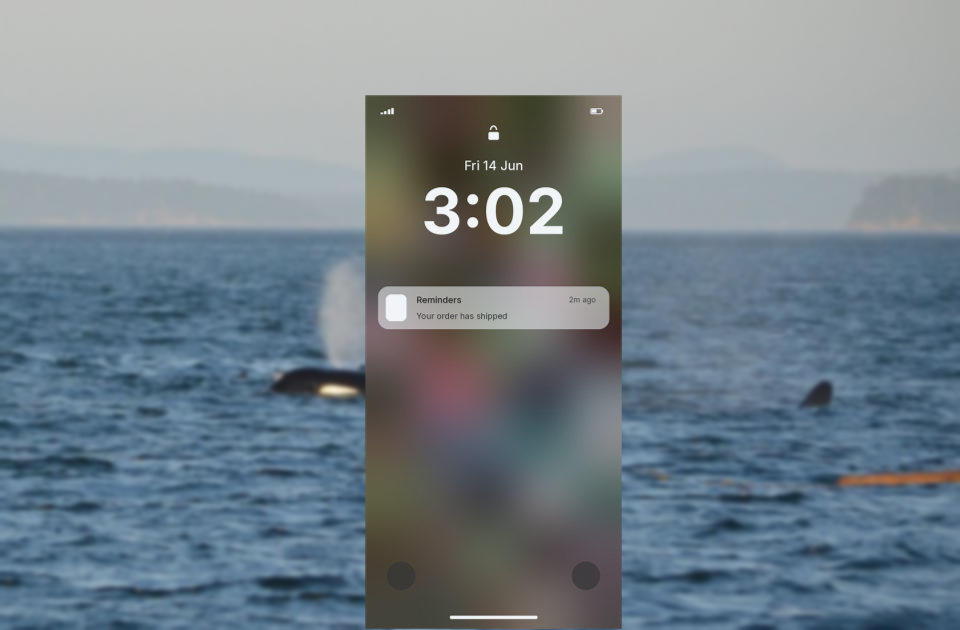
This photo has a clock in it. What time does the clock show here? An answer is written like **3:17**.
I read **3:02**
